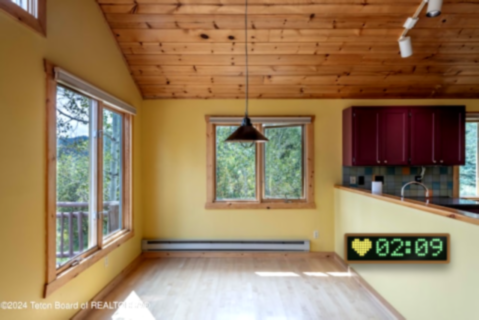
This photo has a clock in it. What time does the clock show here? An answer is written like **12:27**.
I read **2:09**
